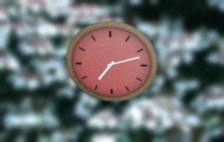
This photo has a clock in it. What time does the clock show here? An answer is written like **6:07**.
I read **7:12**
